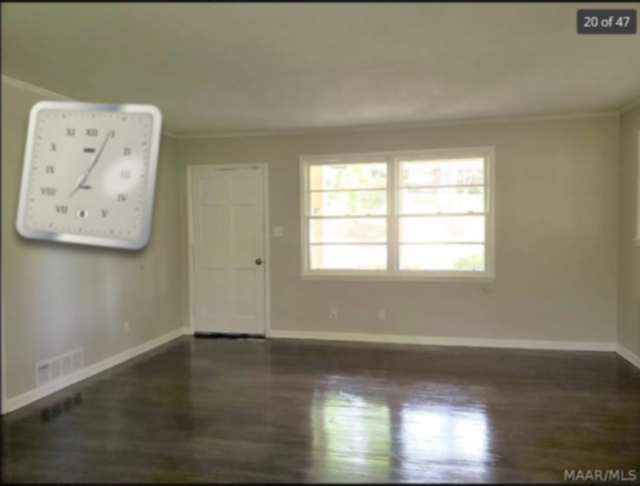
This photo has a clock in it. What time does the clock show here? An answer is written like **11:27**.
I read **7:04**
